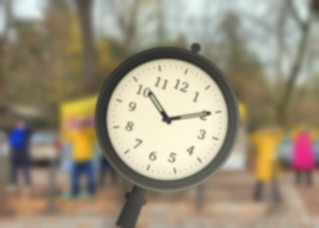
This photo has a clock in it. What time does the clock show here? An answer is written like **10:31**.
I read **10:10**
